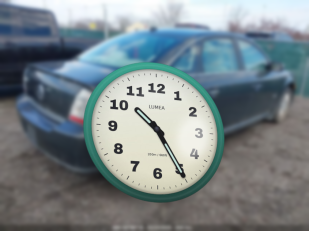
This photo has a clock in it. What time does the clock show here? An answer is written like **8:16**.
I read **10:25**
